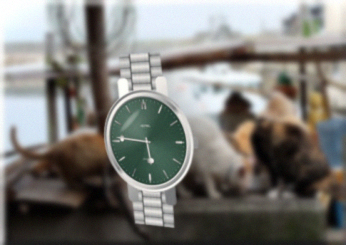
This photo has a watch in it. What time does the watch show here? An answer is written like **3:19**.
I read **5:46**
